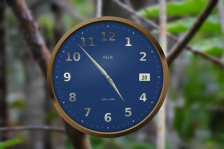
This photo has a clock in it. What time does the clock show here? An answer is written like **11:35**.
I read **4:53**
